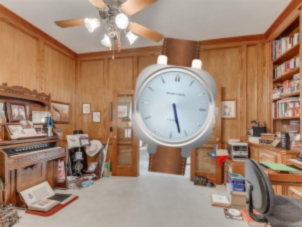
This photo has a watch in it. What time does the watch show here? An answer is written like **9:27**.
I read **5:27**
